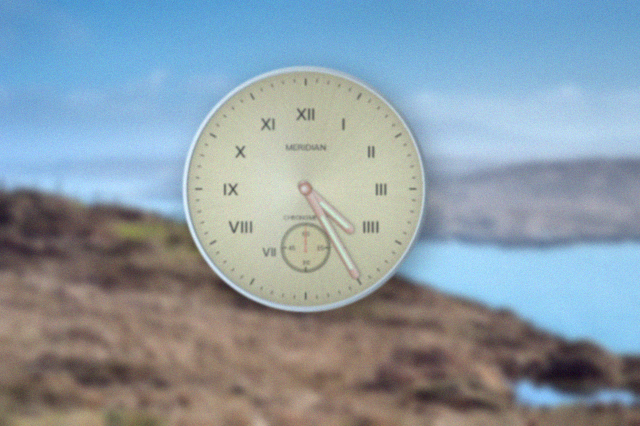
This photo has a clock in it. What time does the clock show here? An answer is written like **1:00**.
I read **4:25**
